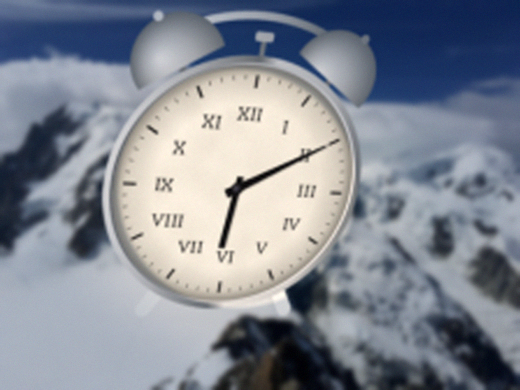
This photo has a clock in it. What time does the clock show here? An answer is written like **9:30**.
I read **6:10**
